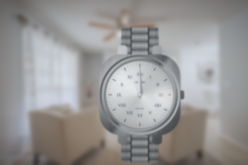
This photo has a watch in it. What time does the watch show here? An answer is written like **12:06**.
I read **12:00**
